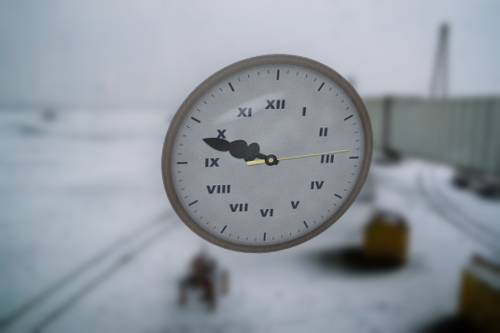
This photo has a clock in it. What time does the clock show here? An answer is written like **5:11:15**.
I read **9:48:14**
